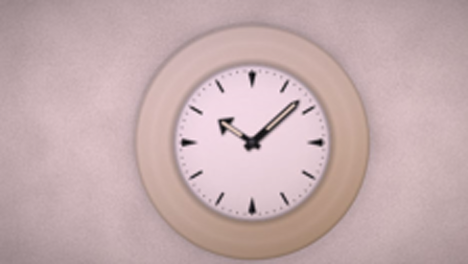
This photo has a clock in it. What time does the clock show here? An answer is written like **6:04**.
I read **10:08**
